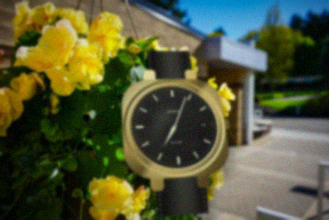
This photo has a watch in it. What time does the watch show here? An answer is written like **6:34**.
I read **7:04**
